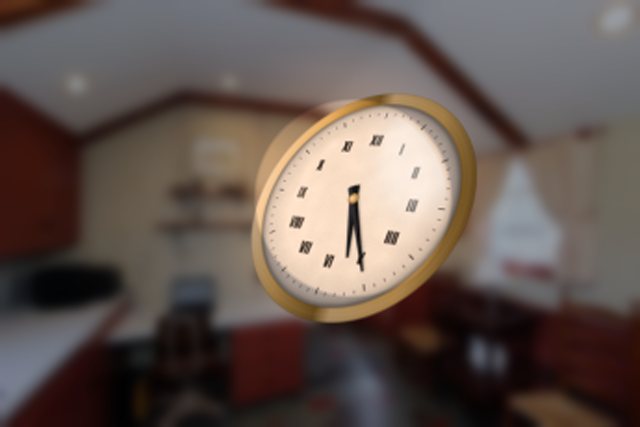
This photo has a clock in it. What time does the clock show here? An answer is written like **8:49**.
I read **5:25**
